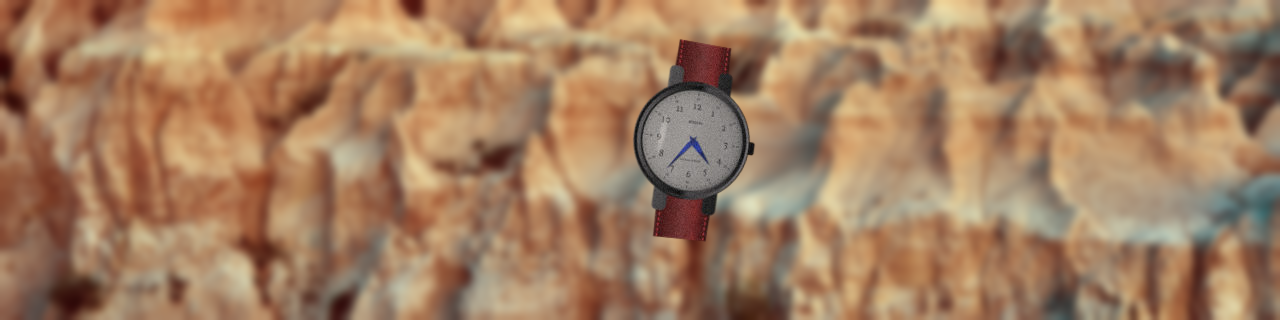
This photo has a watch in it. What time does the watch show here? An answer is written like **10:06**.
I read **4:36**
